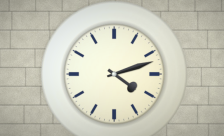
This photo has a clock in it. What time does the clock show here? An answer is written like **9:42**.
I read **4:12**
